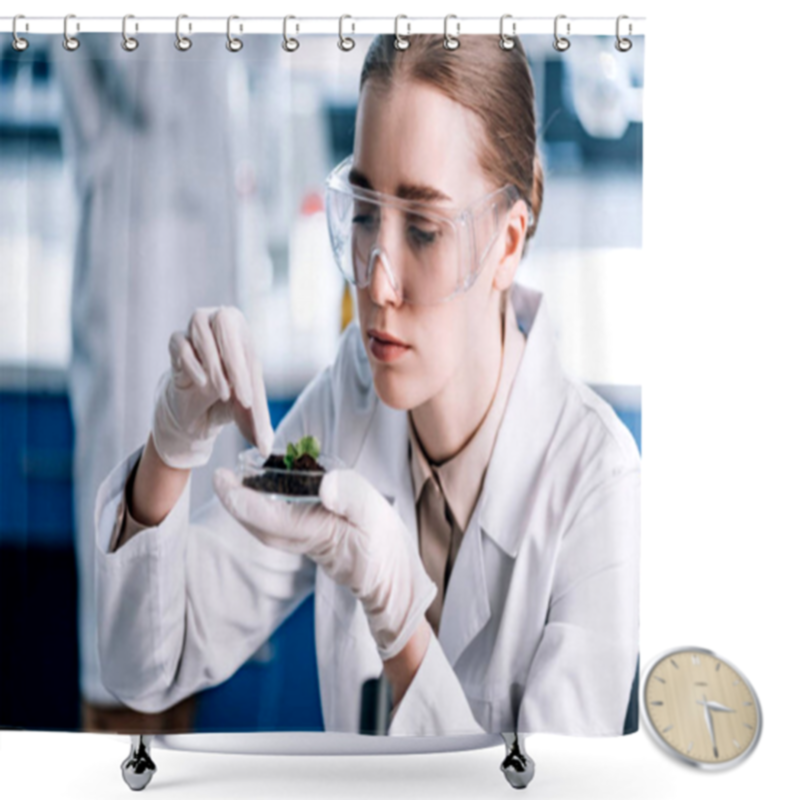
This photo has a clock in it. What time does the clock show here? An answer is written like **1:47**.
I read **3:30**
